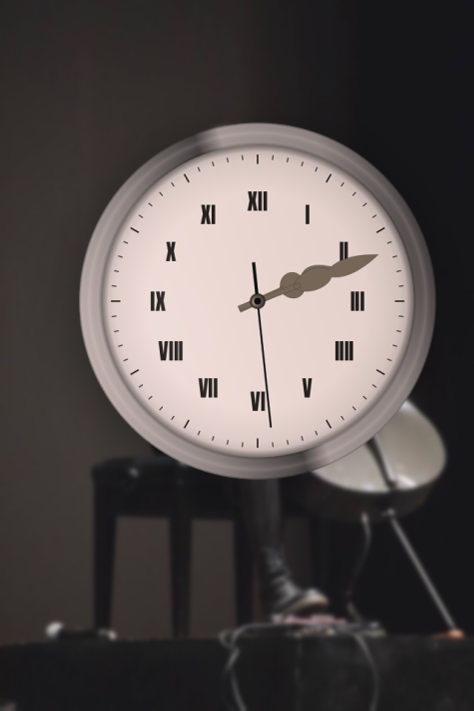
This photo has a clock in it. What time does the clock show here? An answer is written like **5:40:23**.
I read **2:11:29**
